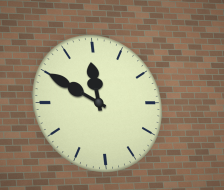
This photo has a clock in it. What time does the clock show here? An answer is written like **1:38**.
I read **11:50**
